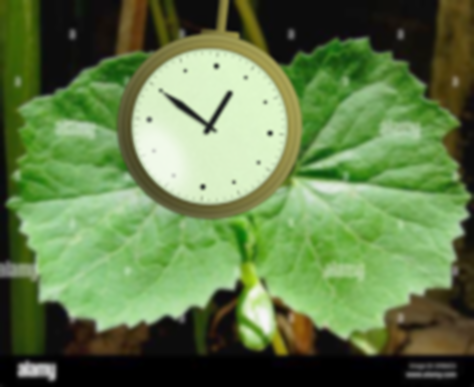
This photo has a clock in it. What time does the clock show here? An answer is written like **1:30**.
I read **12:50**
